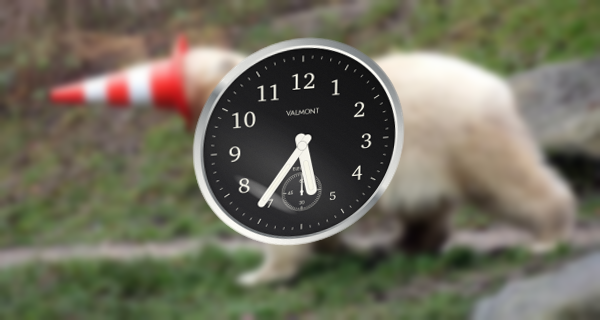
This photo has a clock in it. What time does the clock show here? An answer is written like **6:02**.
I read **5:36**
